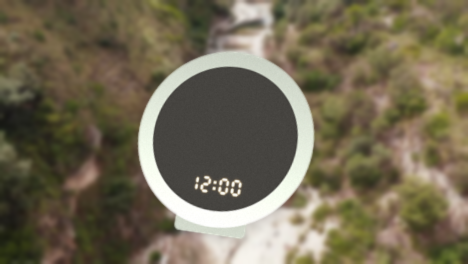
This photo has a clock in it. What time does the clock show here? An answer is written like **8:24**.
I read **12:00**
